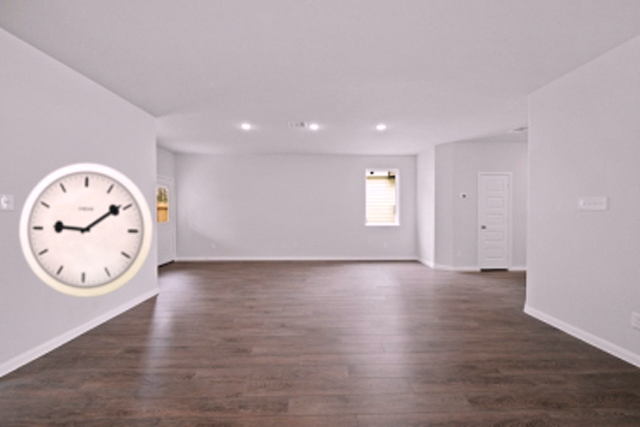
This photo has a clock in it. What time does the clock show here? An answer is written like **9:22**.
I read **9:09**
